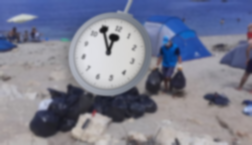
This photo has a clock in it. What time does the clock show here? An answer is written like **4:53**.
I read **11:54**
